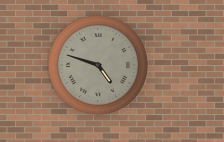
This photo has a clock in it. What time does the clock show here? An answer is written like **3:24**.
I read **4:48**
